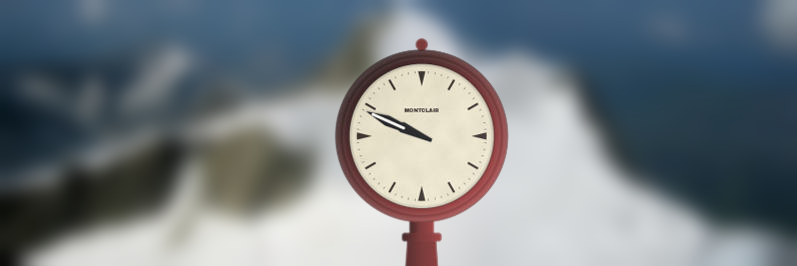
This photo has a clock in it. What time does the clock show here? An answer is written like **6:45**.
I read **9:49**
